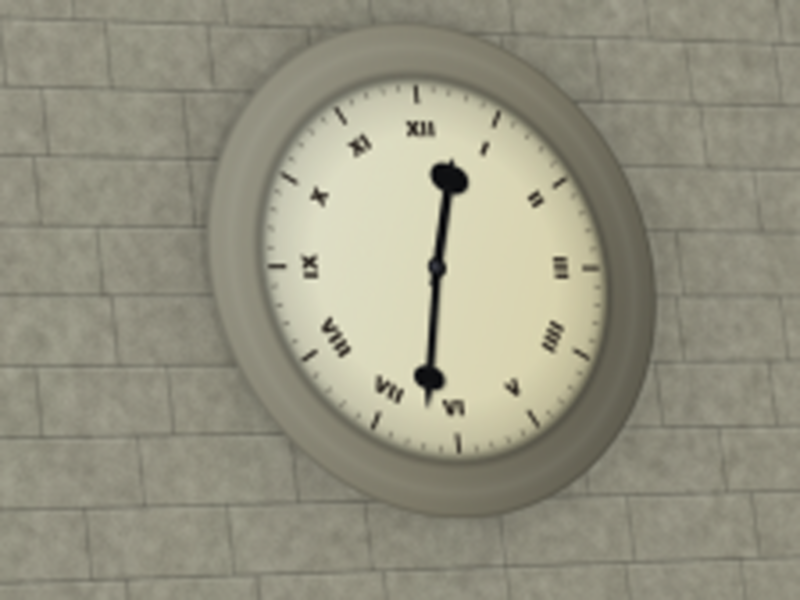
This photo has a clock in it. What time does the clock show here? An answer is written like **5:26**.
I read **12:32**
